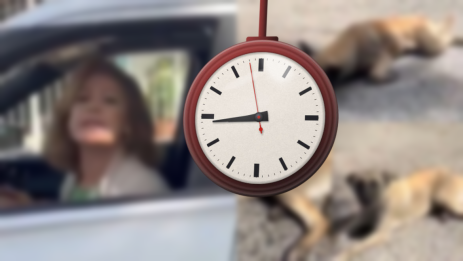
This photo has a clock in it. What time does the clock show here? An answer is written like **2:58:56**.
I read **8:43:58**
